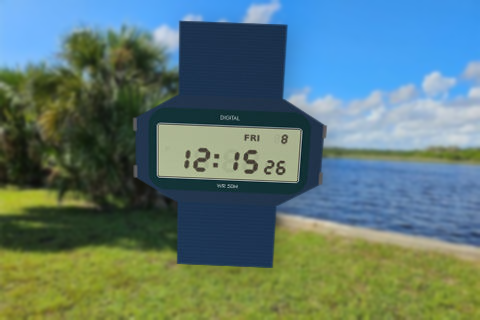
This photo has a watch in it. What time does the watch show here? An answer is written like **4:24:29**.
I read **12:15:26**
